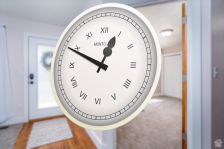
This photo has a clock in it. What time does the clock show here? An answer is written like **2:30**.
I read **12:49**
